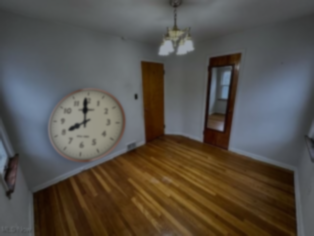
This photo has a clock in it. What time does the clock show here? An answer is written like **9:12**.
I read **7:59**
